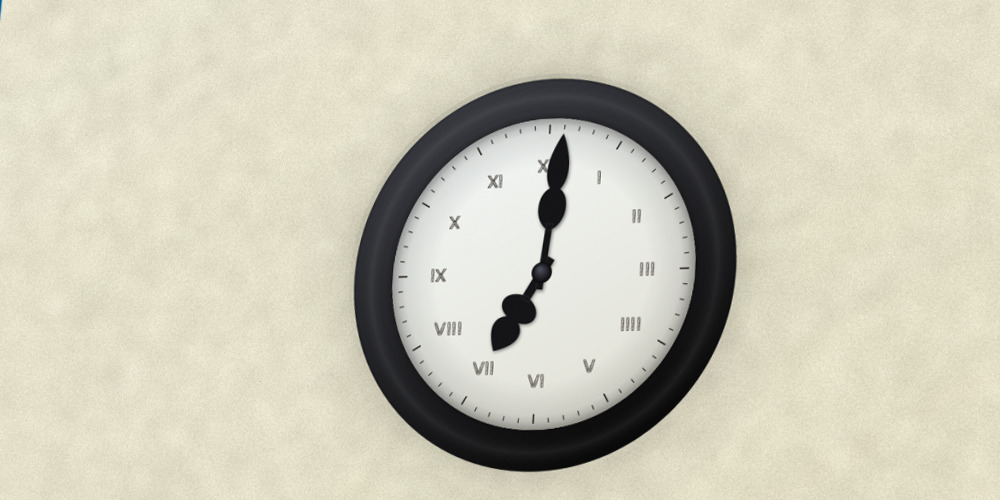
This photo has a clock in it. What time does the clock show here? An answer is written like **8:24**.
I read **7:01**
